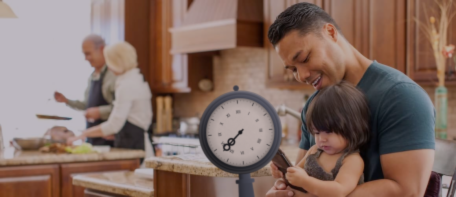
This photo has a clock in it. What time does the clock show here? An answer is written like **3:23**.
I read **7:38**
